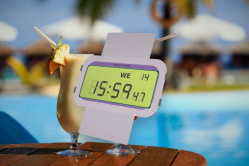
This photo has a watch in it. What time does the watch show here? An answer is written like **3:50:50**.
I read **15:59:47**
